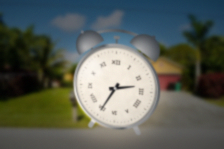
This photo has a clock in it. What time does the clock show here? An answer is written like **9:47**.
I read **2:35**
